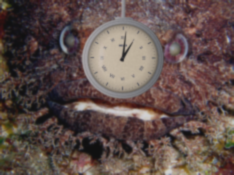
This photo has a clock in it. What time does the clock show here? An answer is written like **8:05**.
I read **1:01**
